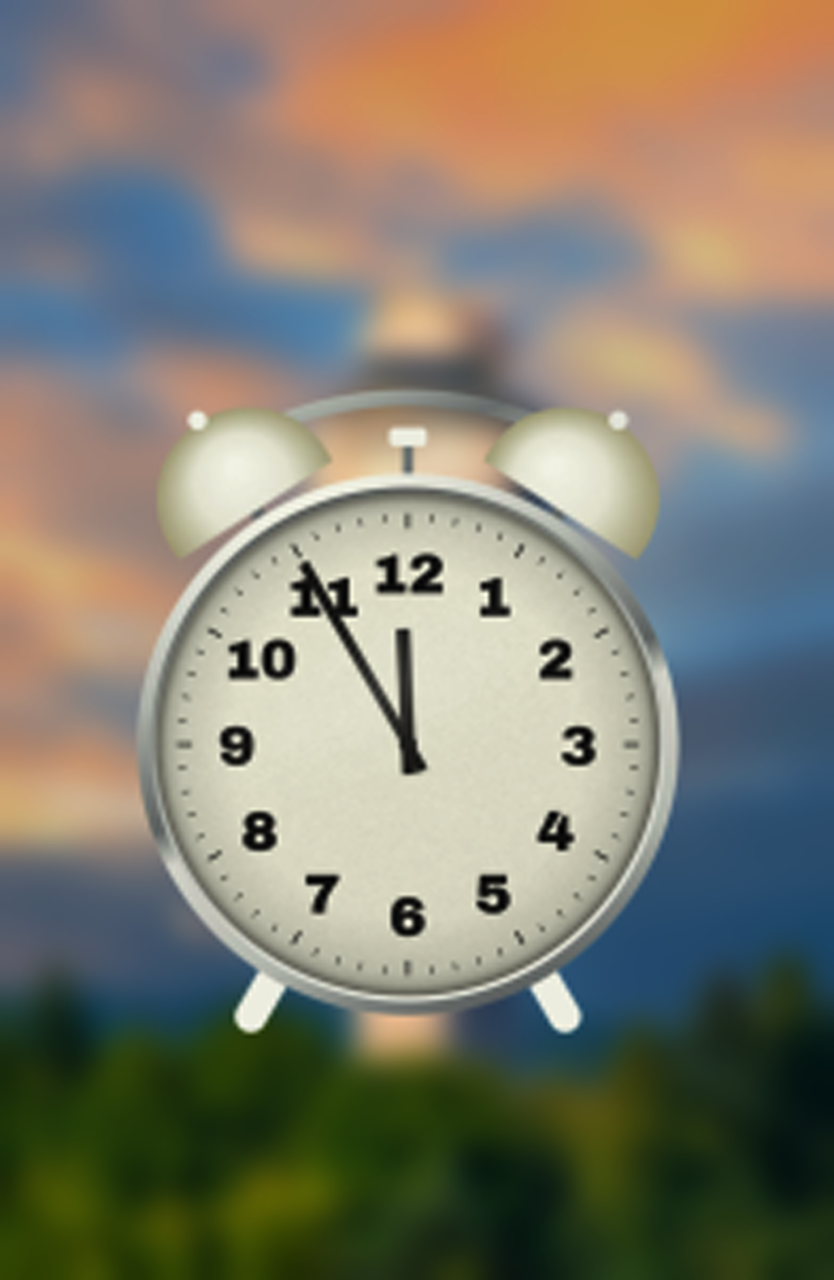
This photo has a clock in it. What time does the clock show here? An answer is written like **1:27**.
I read **11:55**
